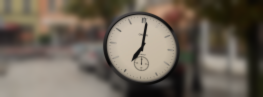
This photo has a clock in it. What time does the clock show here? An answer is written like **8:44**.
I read **7:01**
